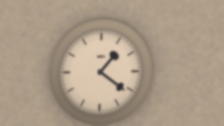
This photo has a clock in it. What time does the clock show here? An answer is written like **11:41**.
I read **1:21**
